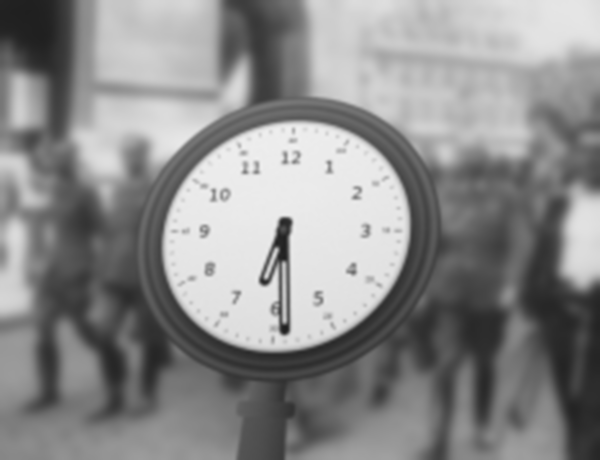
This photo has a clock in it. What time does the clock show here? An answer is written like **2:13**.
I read **6:29**
